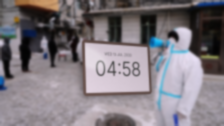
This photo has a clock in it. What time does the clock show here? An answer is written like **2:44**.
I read **4:58**
